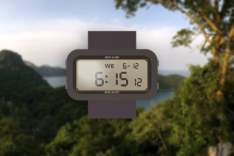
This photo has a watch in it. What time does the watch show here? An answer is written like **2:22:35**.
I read **6:15:12**
